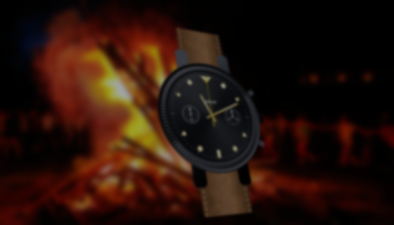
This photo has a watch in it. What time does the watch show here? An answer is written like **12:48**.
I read **11:11**
